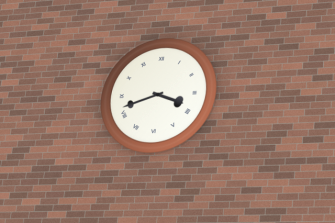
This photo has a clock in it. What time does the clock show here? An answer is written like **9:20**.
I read **3:42**
